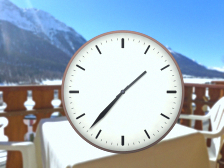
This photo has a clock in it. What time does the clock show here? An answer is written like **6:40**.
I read **1:37**
